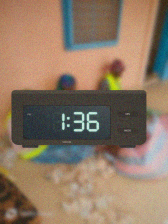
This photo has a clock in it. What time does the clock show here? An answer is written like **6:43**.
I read **1:36**
